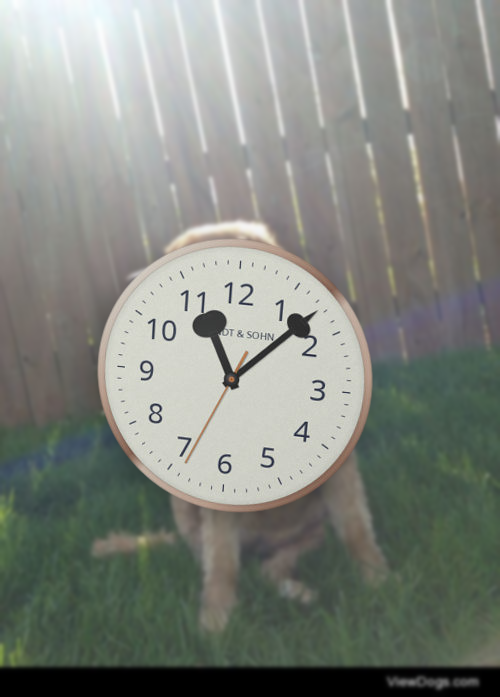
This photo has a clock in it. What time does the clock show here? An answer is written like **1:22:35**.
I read **11:07:34**
